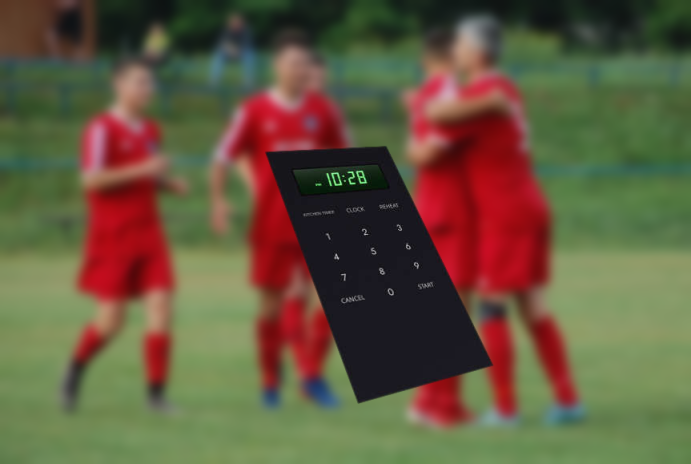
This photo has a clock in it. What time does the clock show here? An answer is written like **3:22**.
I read **10:28**
